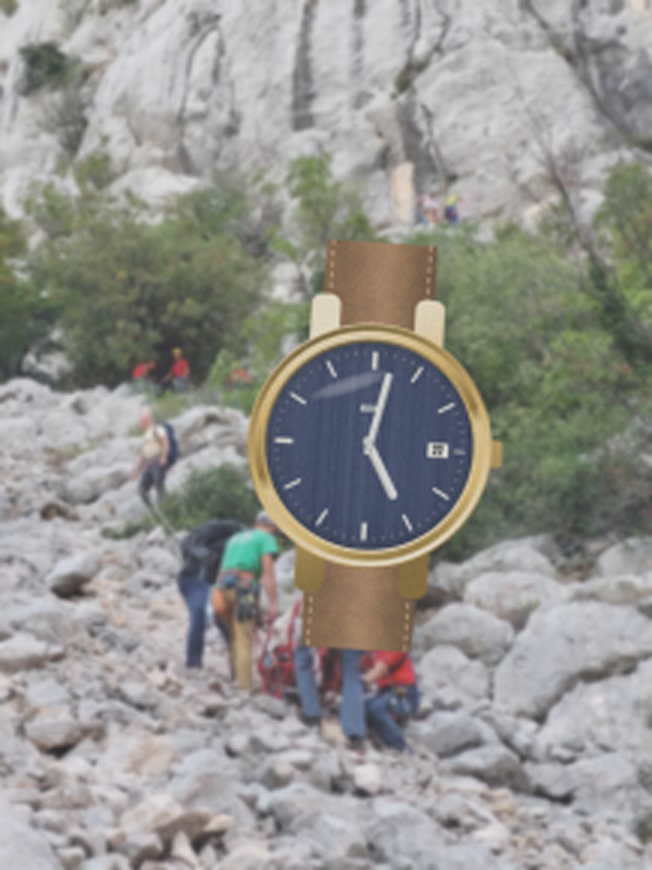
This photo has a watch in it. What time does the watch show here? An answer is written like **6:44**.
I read **5:02**
